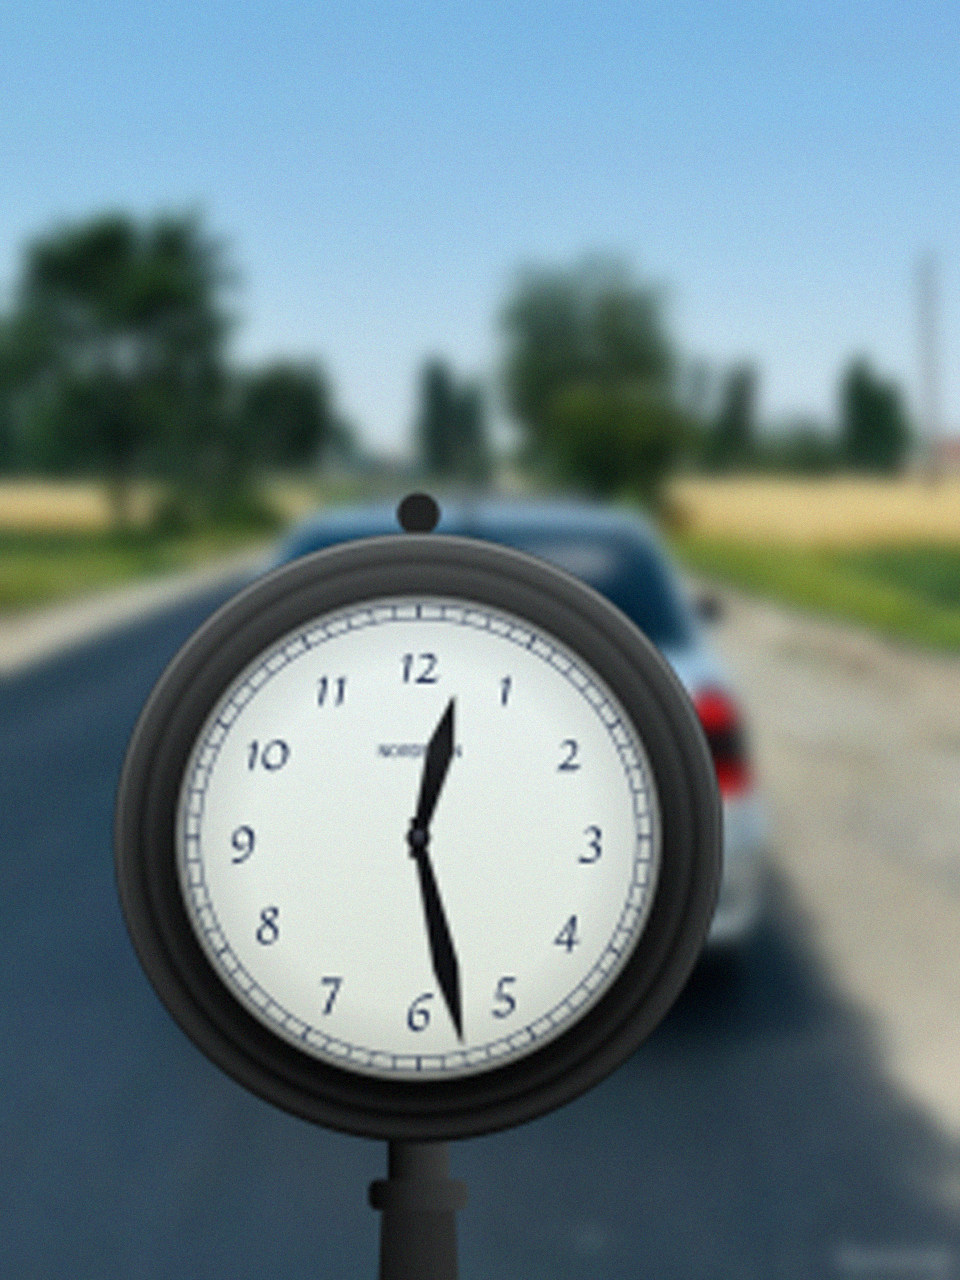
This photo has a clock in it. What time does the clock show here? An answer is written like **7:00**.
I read **12:28**
